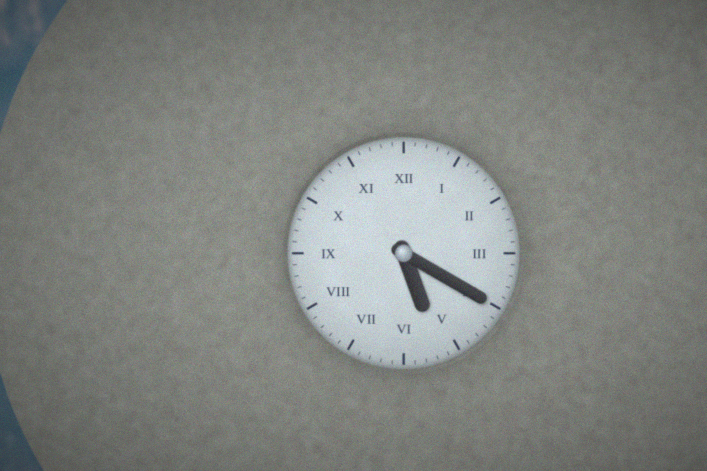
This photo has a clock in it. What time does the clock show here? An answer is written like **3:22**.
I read **5:20**
